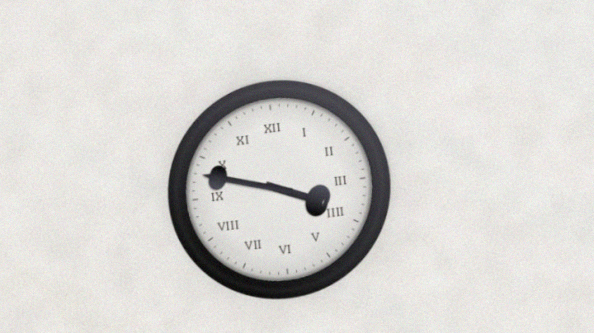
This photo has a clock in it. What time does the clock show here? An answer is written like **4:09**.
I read **3:48**
